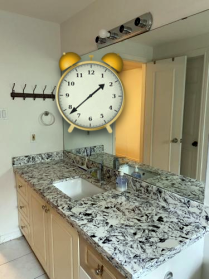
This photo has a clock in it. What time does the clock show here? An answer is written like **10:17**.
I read **1:38**
